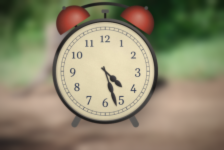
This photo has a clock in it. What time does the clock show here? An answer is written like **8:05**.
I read **4:27**
